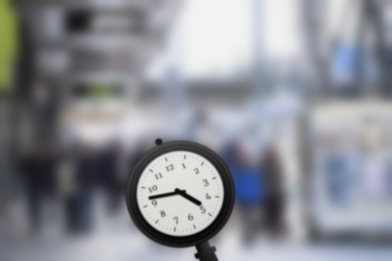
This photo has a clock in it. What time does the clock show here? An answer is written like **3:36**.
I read **4:47**
